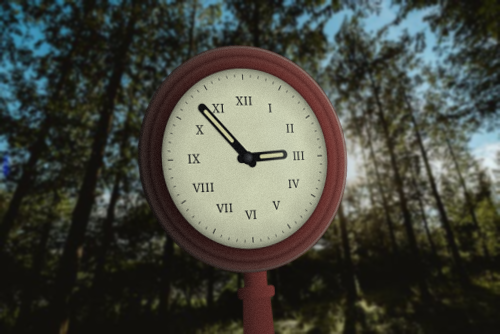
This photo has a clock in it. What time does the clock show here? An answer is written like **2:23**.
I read **2:53**
